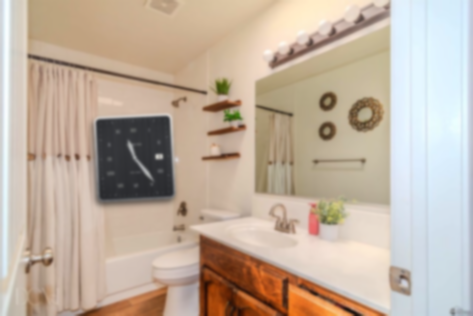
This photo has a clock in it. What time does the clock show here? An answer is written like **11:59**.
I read **11:24**
